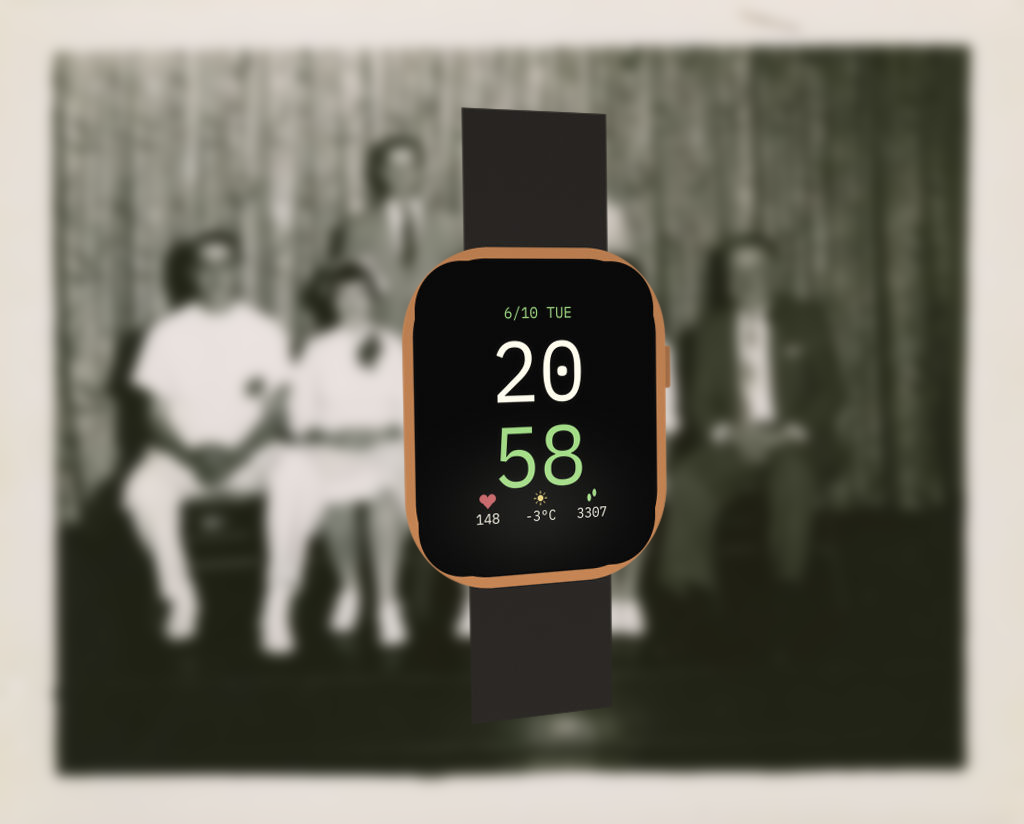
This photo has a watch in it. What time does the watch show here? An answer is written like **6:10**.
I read **20:58**
